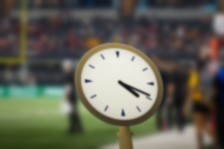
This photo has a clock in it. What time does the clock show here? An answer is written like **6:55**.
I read **4:19**
